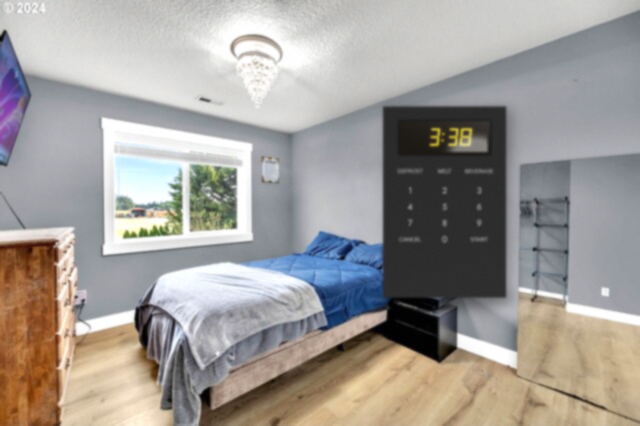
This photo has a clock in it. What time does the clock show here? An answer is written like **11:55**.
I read **3:38**
